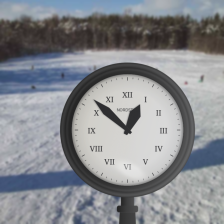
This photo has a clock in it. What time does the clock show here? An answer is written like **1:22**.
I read **12:52**
